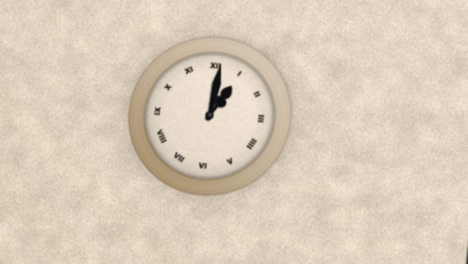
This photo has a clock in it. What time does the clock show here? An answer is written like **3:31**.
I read **1:01**
